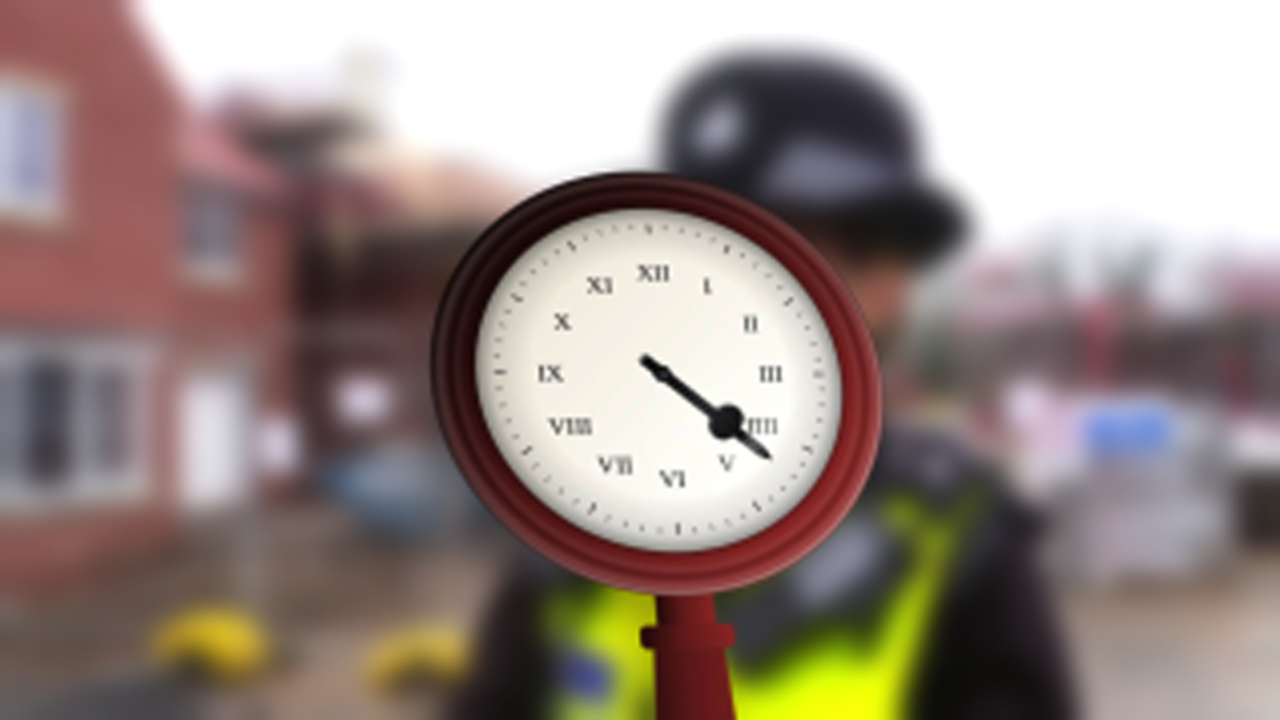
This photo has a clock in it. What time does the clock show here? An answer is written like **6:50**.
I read **4:22**
